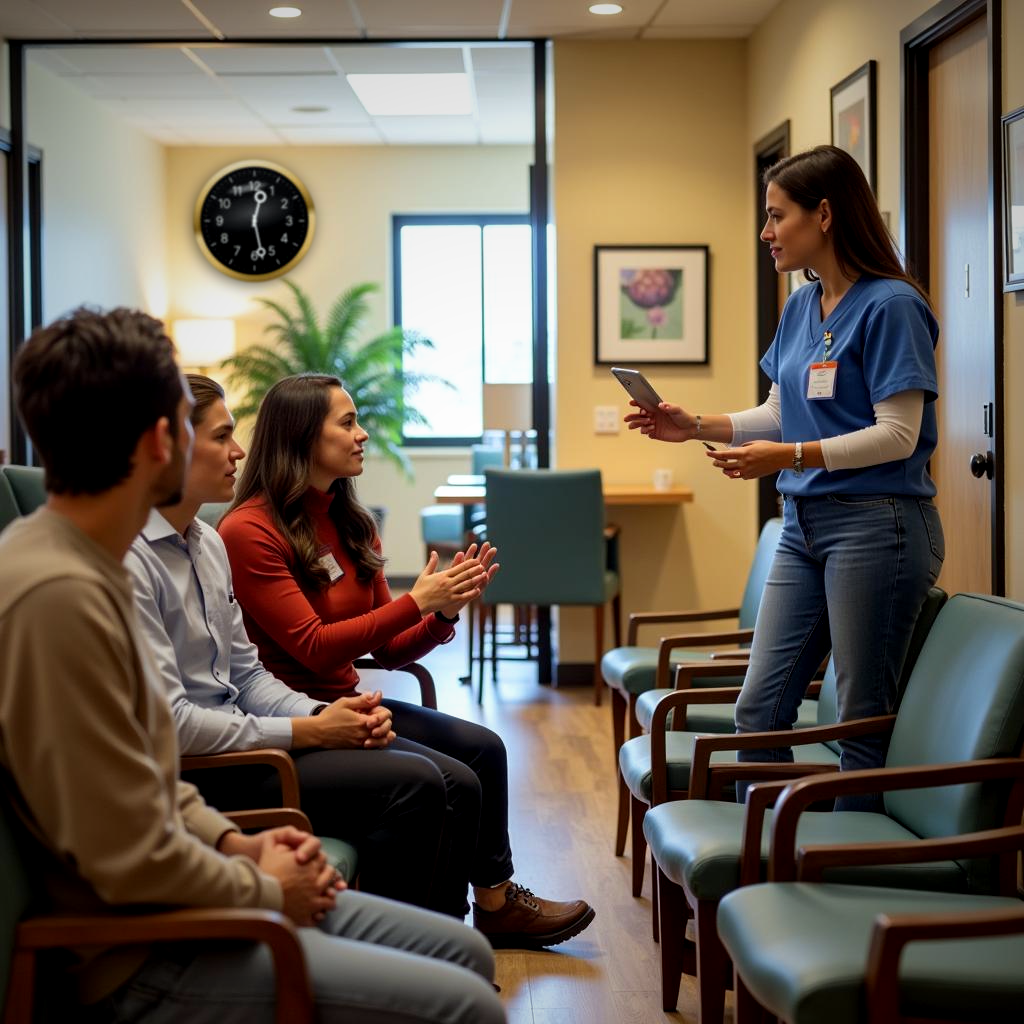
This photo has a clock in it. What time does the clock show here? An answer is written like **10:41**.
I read **12:28**
